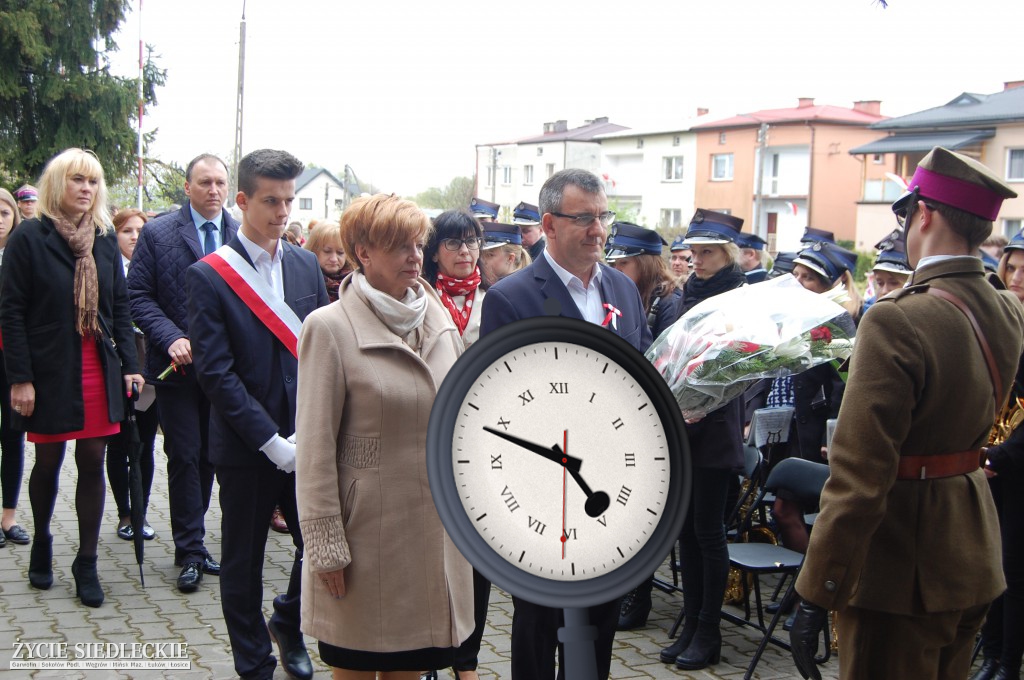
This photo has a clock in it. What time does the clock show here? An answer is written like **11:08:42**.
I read **4:48:31**
